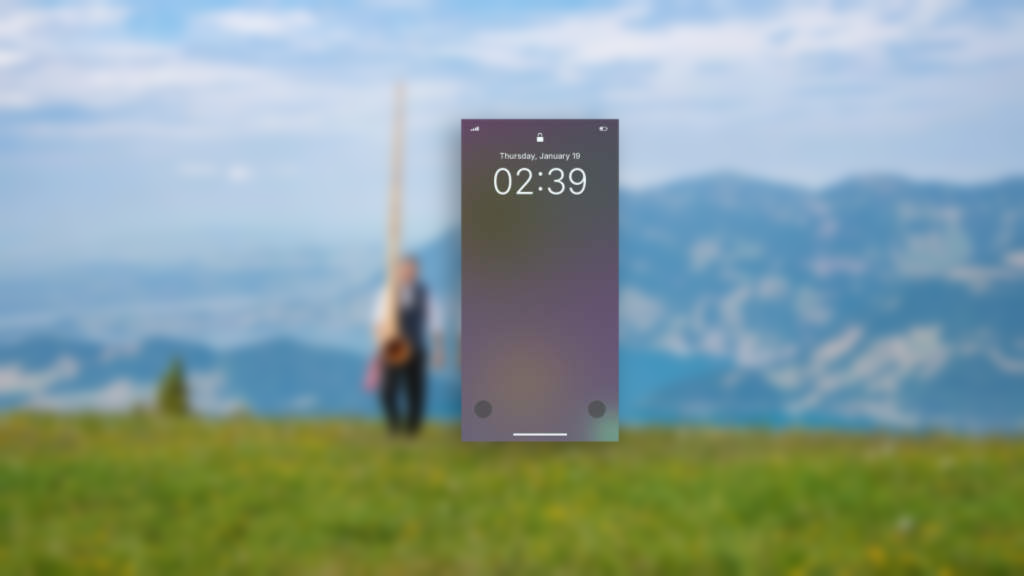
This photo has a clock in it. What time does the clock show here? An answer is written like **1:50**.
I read **2:39**
